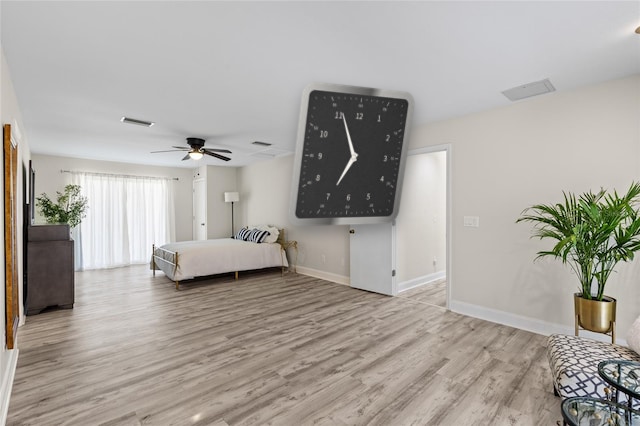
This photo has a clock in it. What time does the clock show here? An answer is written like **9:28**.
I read **6:56**
